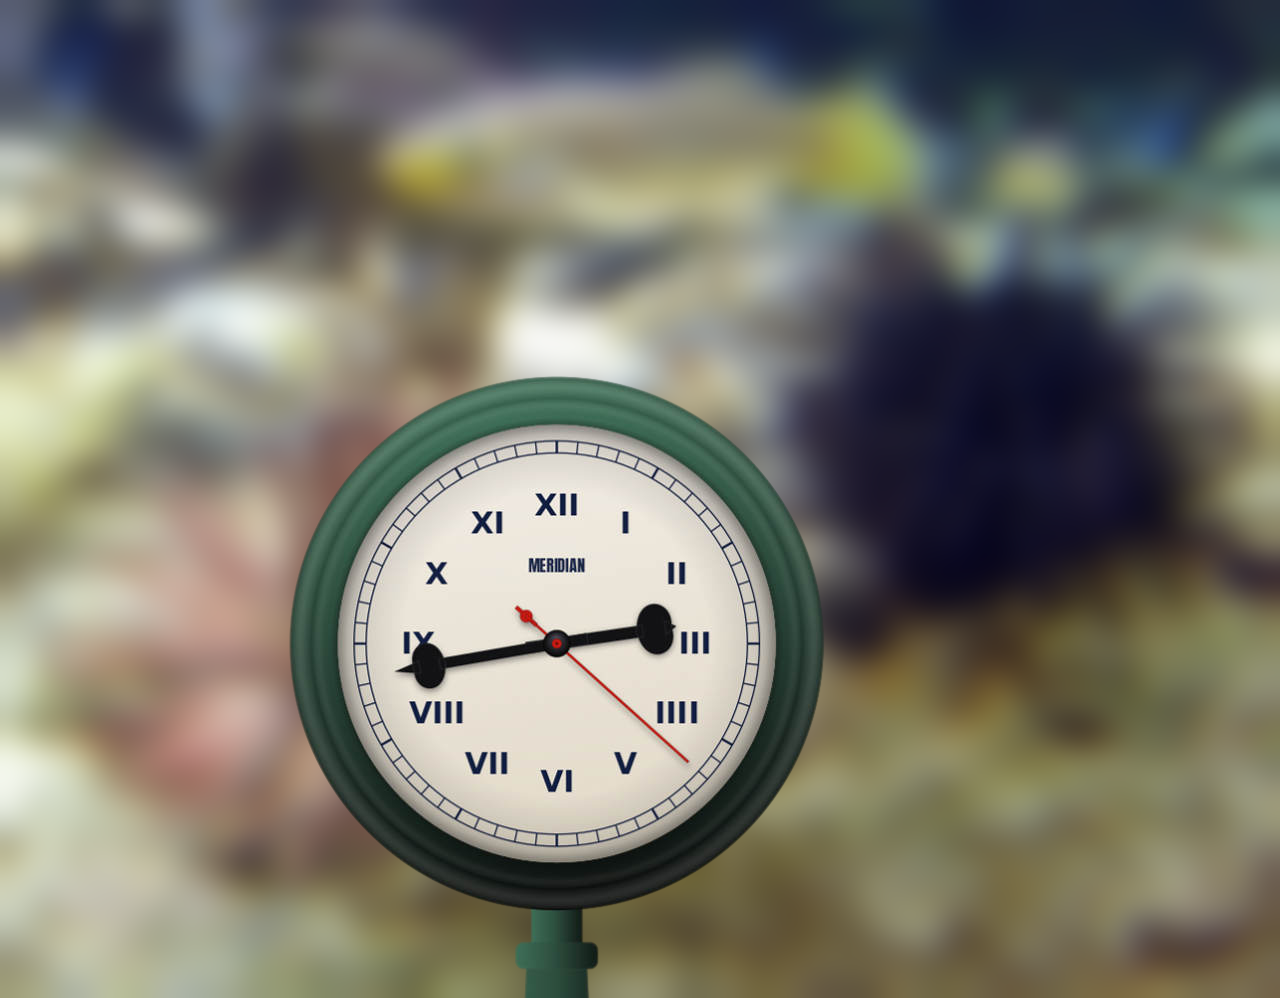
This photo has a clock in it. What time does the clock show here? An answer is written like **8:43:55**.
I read **2:43:22**
